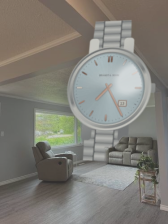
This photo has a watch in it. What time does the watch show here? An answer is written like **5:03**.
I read **7:25**
